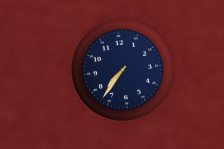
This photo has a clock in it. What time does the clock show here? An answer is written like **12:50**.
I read **7:37**
